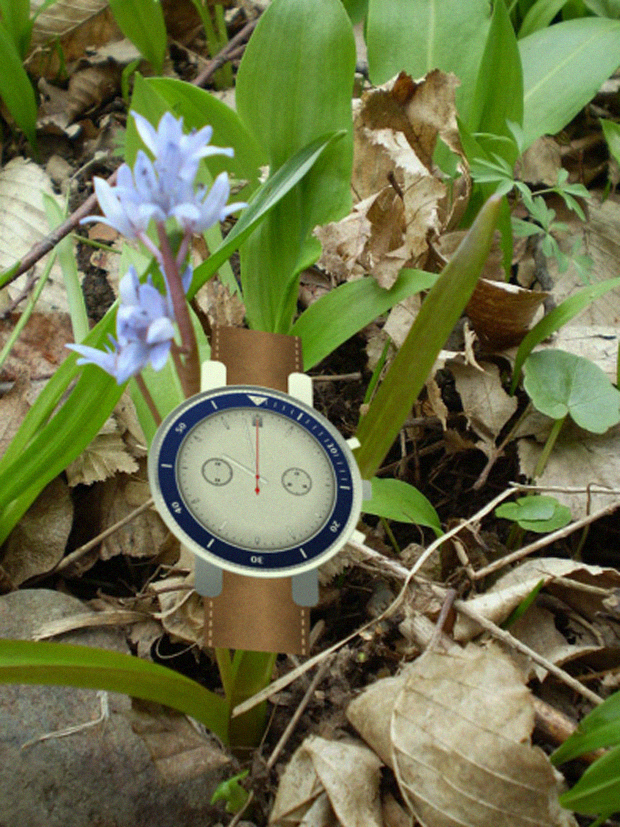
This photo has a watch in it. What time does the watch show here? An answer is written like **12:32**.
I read **9:58**
